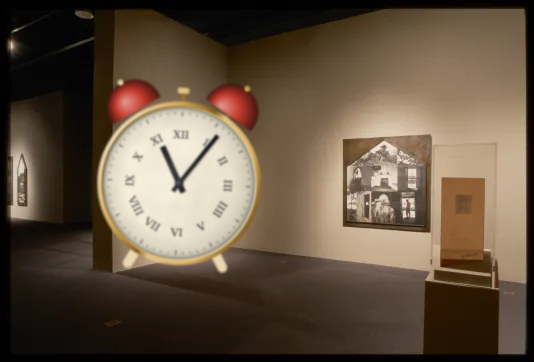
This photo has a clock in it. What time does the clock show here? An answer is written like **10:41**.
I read **11:06**
